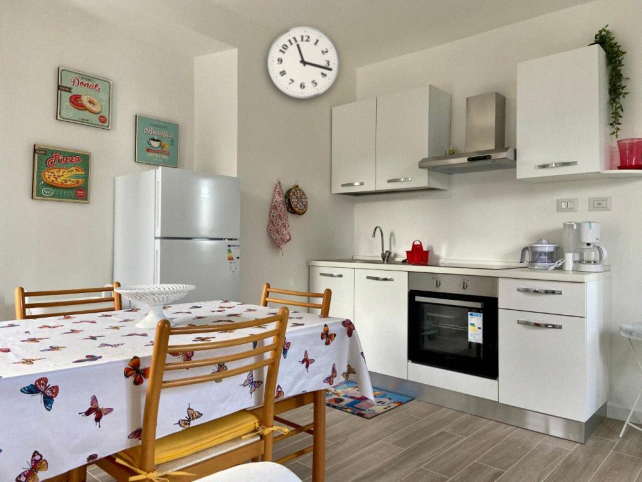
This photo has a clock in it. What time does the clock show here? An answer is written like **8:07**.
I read **11:17**
